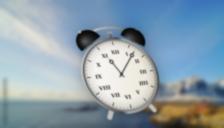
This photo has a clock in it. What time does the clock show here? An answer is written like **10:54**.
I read **11:07**
